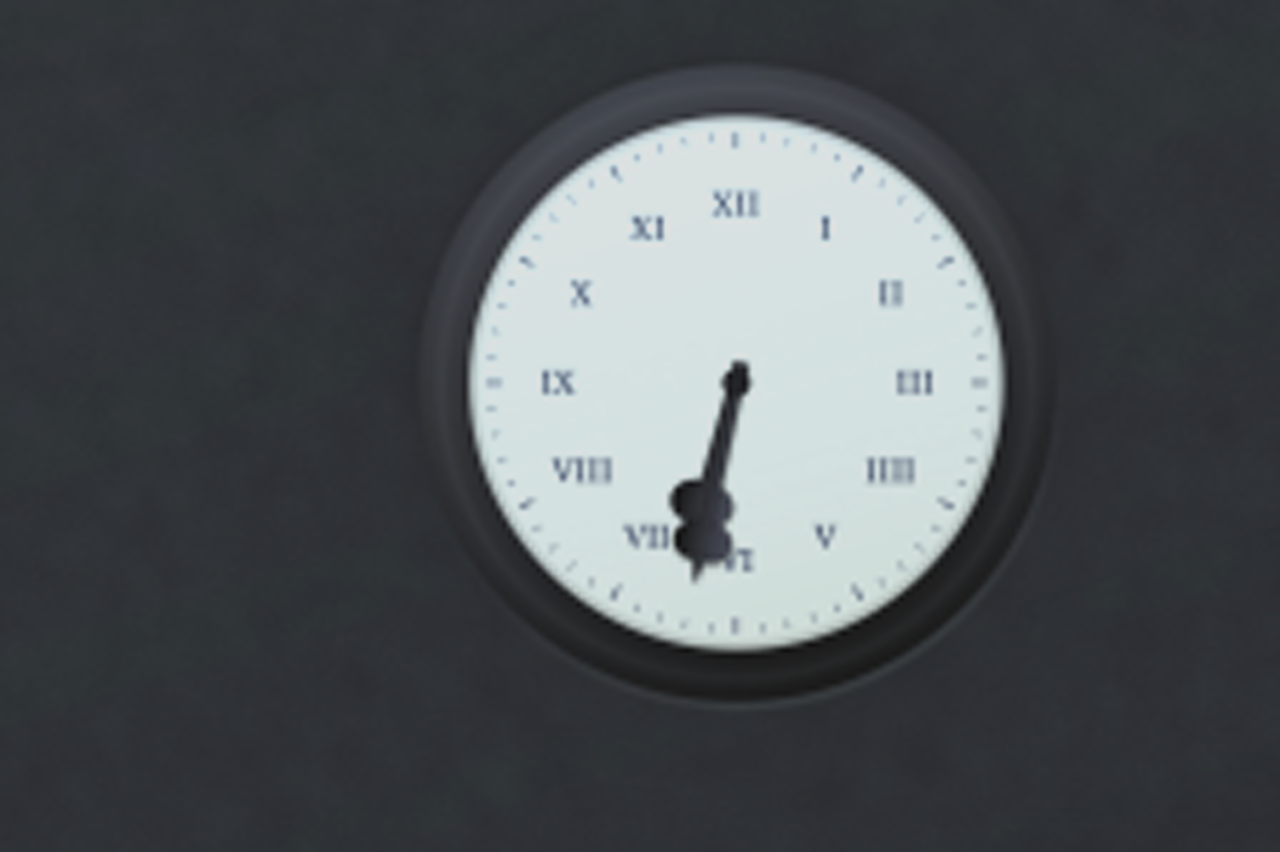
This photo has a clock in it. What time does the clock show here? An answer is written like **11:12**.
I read **6:32**
